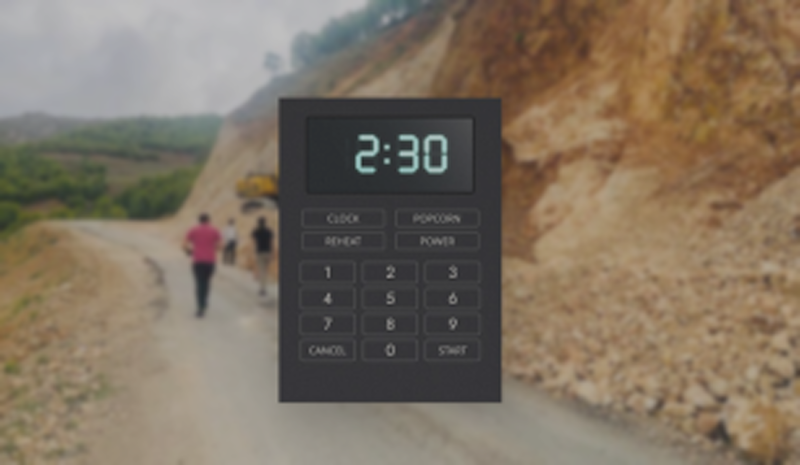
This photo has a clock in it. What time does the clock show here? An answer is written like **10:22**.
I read **2:30**
